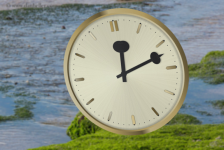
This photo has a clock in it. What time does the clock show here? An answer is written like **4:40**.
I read **12:12**
